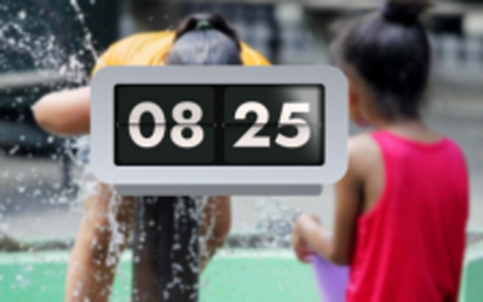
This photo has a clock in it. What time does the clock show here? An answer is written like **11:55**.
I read **8:25**
